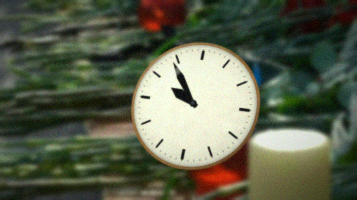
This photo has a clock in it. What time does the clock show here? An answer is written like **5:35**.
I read **9:54**
